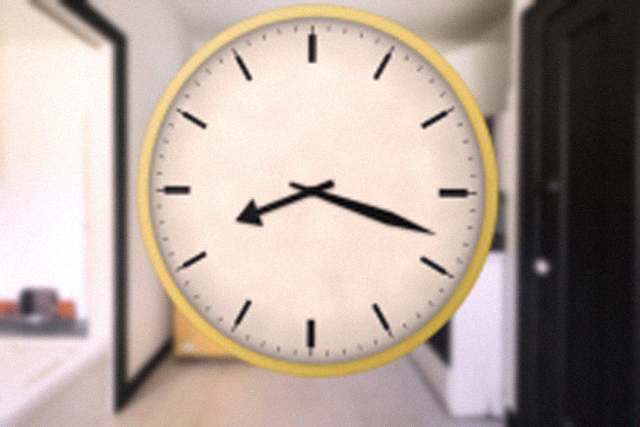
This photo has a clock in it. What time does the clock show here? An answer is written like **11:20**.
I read **8:18**
